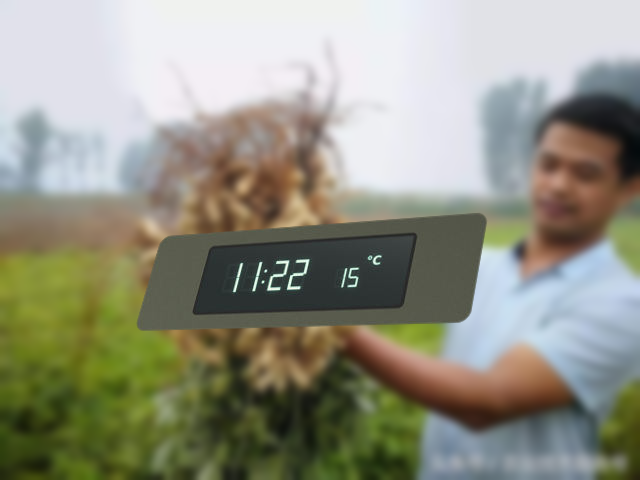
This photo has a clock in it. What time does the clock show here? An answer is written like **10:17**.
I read **11:22**
